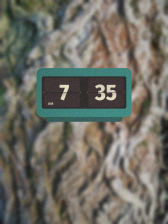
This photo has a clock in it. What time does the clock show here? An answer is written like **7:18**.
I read **7:35**
